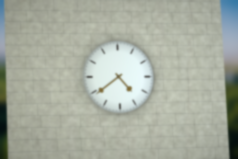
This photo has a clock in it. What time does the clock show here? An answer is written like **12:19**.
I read **4:39**
